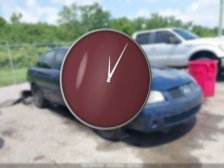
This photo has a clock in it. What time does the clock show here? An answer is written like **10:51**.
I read **12:05**
